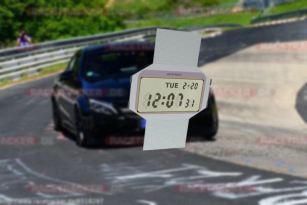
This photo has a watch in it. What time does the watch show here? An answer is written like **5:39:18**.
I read **12:07:31**
